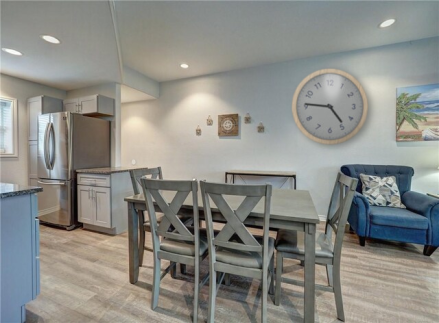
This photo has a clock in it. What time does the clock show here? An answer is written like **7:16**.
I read **4:46**
